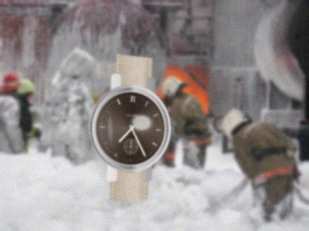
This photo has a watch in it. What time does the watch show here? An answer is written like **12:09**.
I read **7:25**
